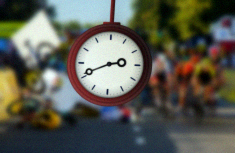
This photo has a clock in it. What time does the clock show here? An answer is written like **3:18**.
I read **2:41**
